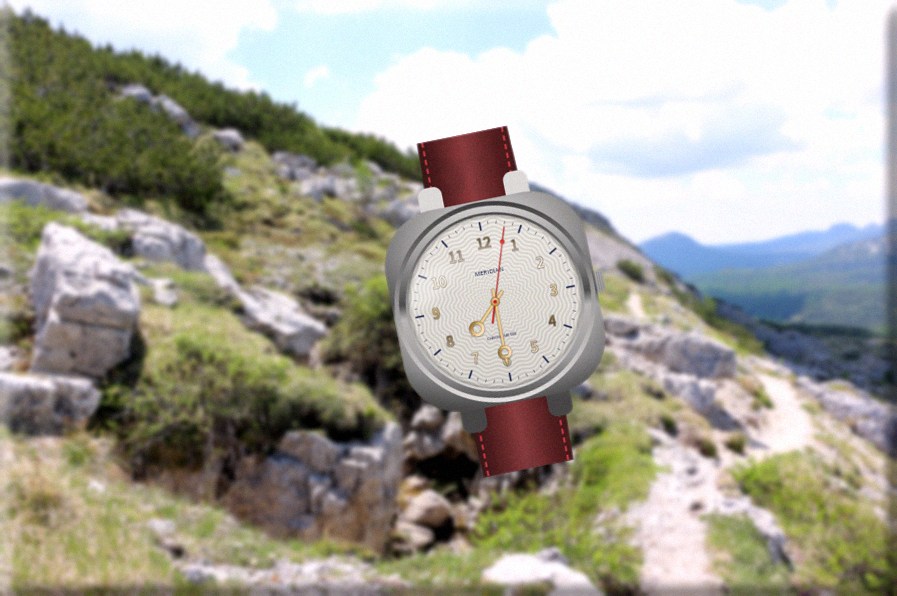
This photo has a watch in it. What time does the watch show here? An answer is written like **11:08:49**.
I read **7:30:03**
